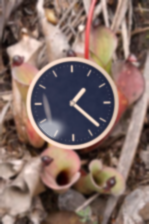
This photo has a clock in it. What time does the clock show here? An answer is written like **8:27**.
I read **1:22**
